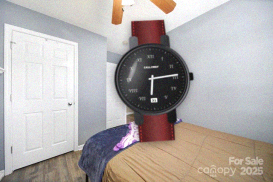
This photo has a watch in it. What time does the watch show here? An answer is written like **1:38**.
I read **6:14**
